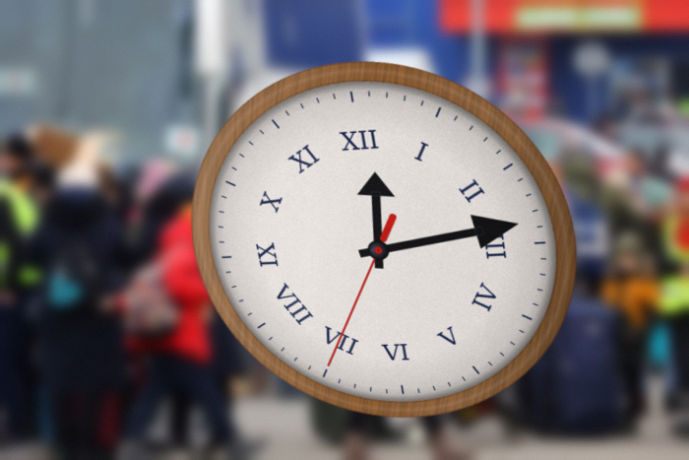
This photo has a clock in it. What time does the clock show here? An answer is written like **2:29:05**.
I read **12:13:35**
